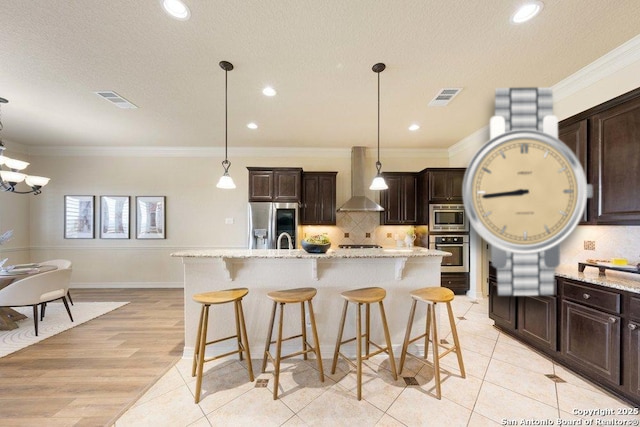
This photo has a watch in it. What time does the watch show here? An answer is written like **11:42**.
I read **8:44**
